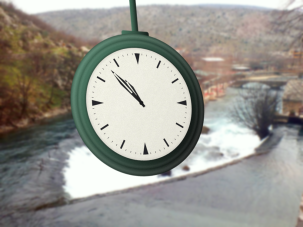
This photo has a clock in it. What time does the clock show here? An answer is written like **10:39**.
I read **10:53**
